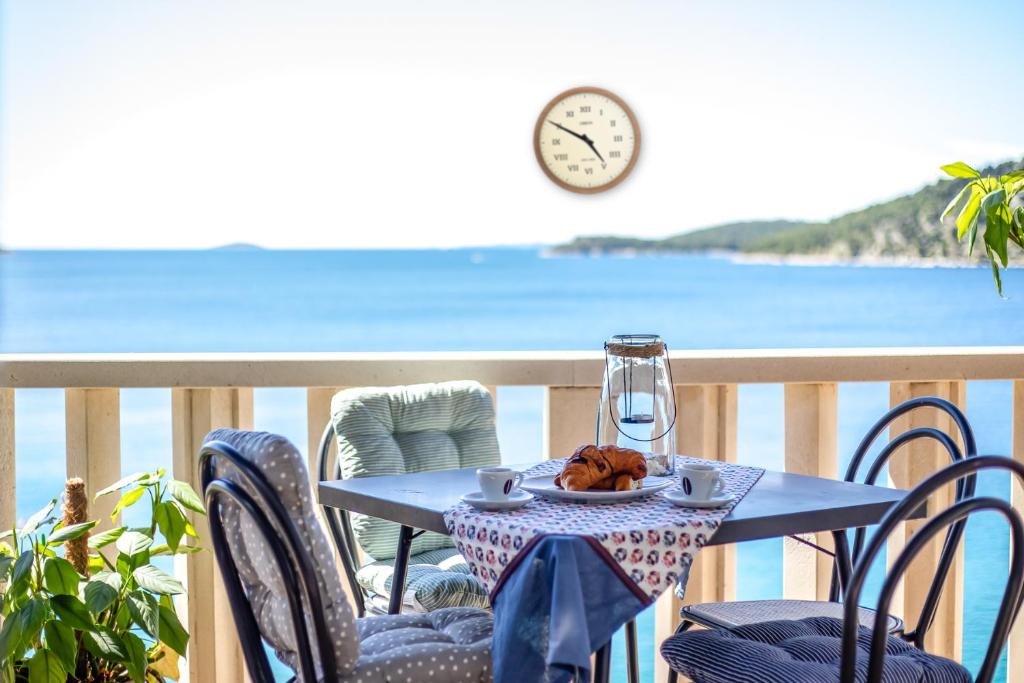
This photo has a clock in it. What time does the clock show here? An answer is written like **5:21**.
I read **4:50**
